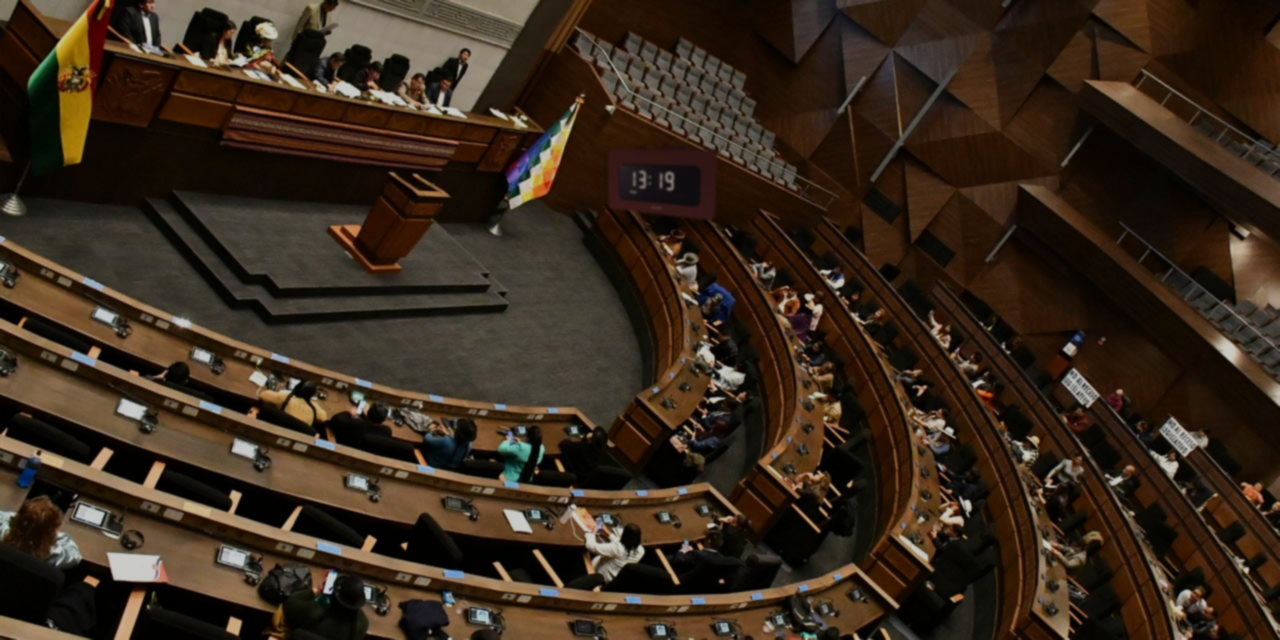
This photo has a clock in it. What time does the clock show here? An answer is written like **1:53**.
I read **13:19**
